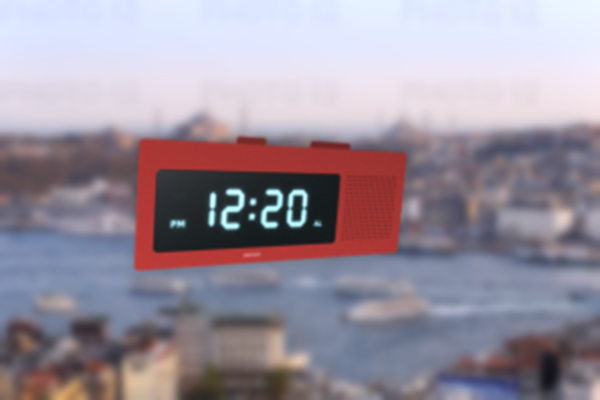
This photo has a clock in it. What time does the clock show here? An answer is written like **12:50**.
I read **12:20**
